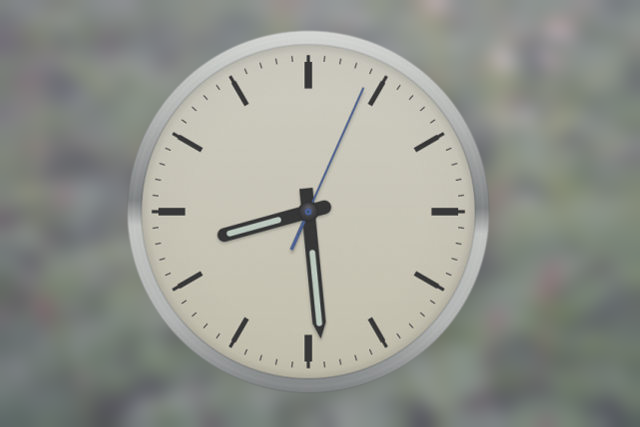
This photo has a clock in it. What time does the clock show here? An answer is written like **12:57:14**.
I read **8:29:04**
